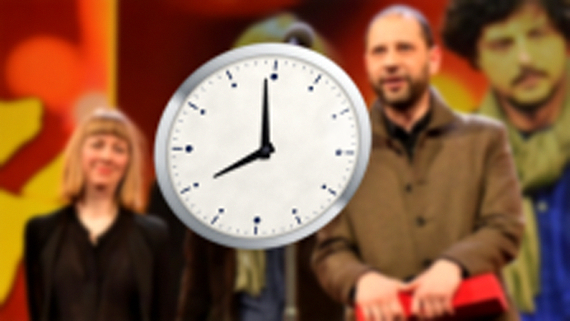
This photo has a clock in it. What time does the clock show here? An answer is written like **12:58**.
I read **7:59**
